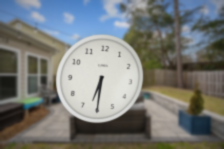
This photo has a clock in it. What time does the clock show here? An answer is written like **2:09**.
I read **6:30**
